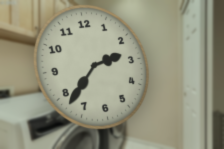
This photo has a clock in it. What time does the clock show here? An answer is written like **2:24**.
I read **2:38**
